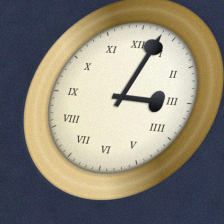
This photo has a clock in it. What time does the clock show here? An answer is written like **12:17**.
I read **3:03**
